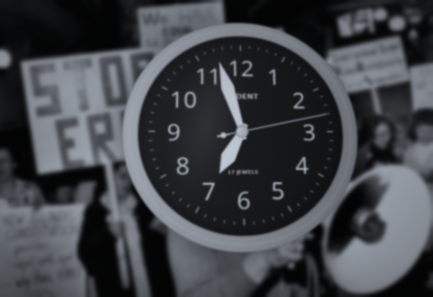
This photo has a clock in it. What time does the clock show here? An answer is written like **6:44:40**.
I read **6:57:13**
